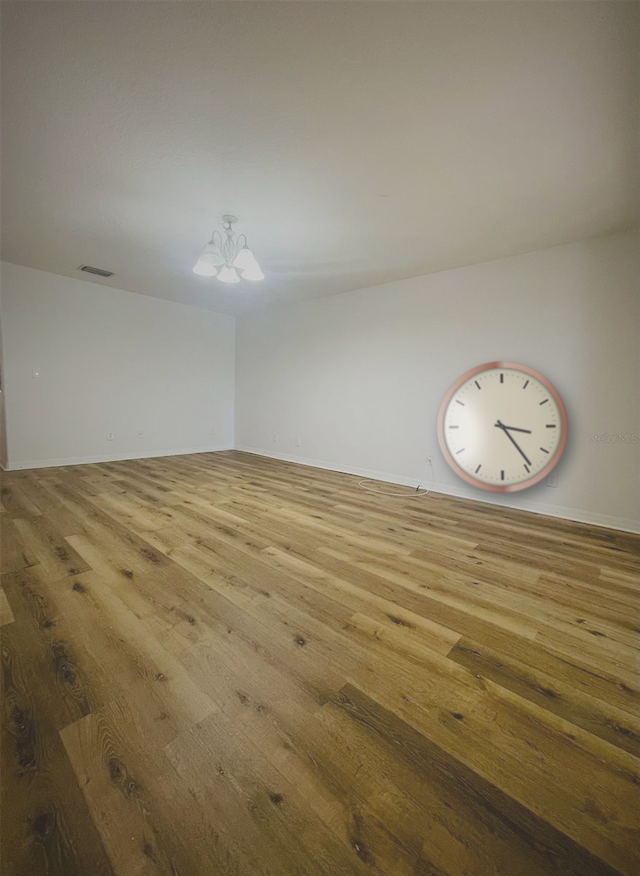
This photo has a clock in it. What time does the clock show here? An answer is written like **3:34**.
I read **3:24**
